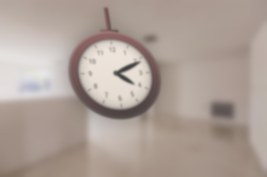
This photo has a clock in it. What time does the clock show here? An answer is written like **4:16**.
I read **4:11**
